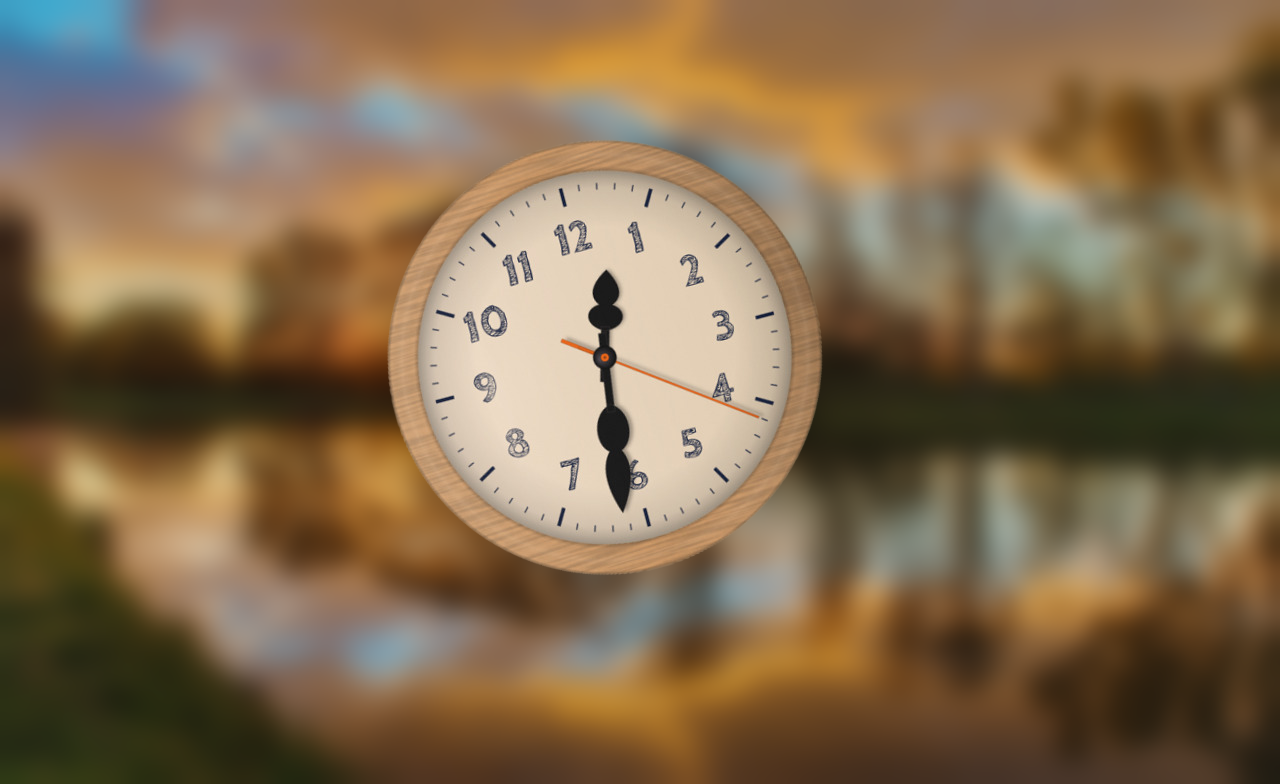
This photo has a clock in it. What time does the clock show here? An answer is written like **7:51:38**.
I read **12:31:21**
